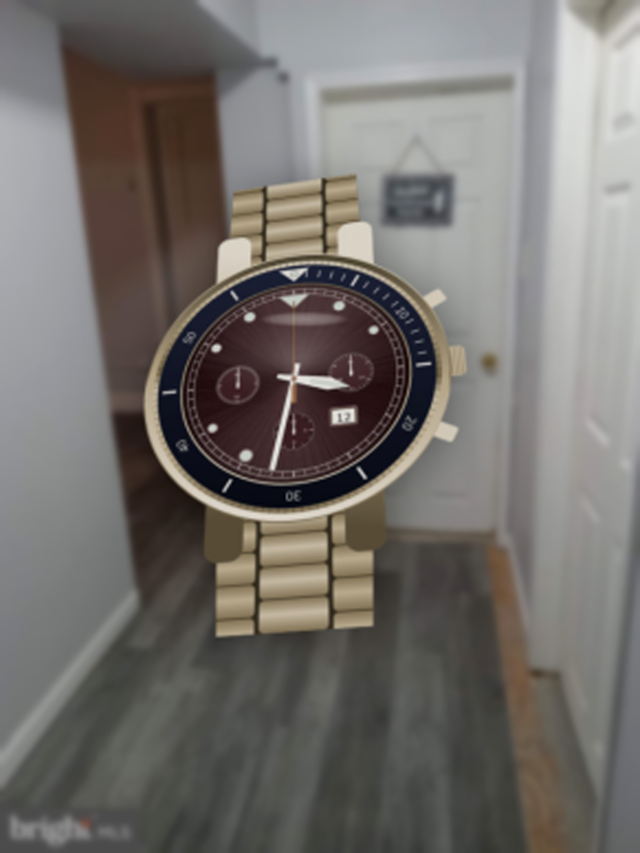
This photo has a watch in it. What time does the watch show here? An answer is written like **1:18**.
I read **3:32**
